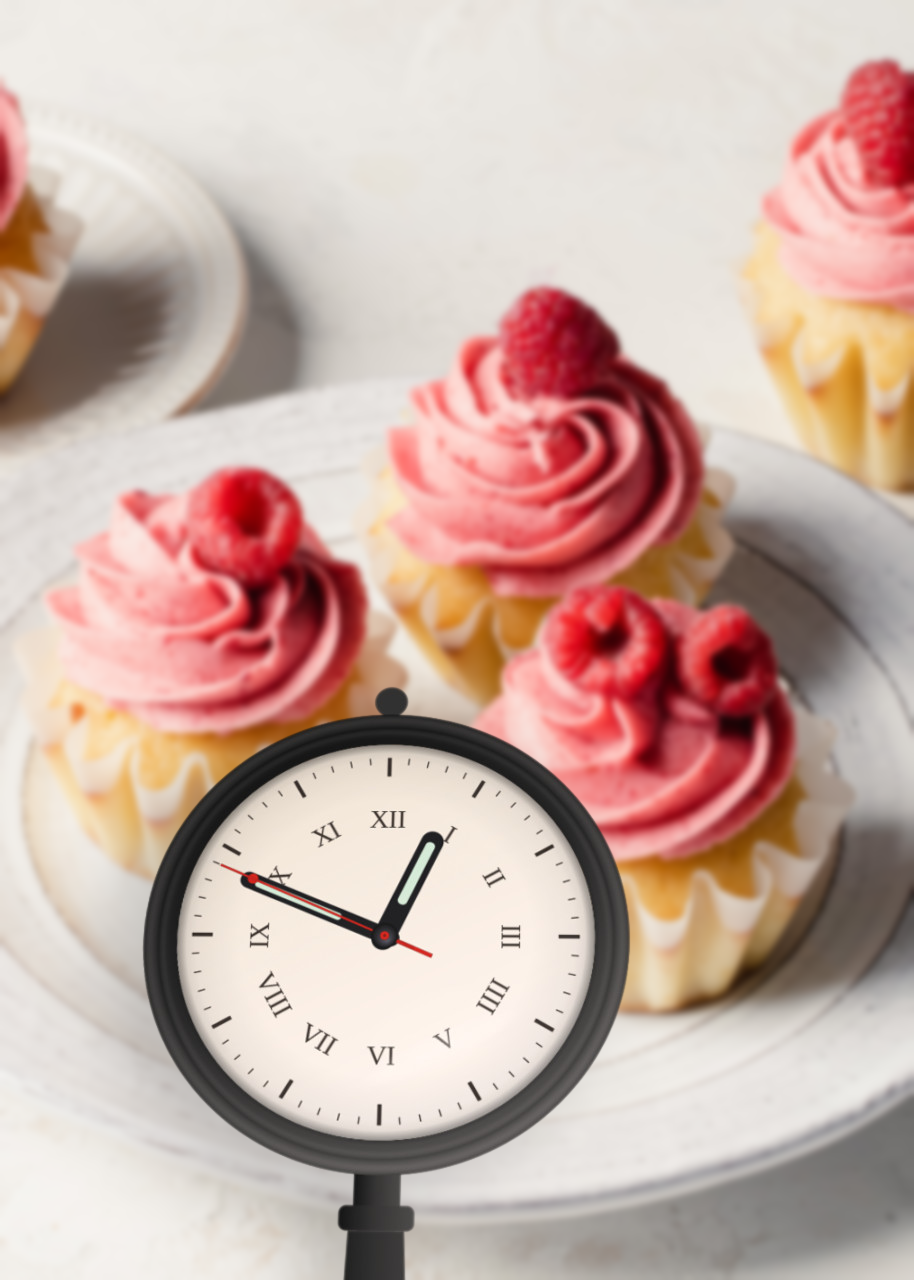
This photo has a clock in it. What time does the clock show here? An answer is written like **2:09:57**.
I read **12:48:49**
